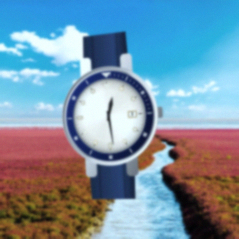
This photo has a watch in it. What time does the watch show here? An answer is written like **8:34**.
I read **12:29**
